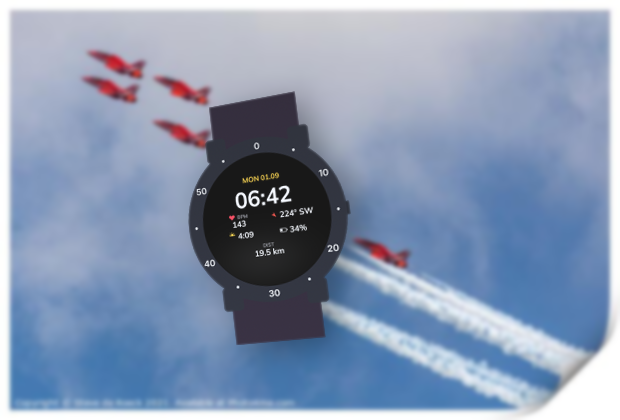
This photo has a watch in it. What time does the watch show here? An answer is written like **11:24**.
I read **6:42**
